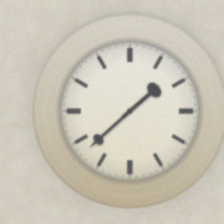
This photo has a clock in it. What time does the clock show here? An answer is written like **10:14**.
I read **1:38**
